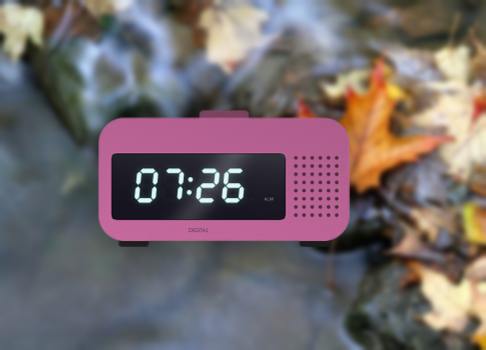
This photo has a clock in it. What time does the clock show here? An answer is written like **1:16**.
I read **7:26**
